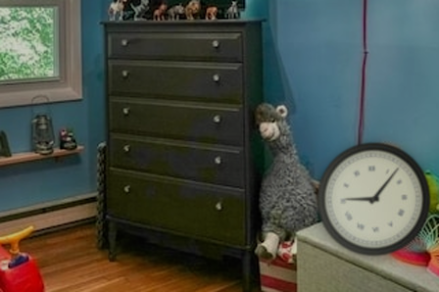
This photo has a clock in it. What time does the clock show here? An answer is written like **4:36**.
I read **9:07**
